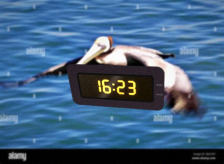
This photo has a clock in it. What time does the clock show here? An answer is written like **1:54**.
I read **16:23**
